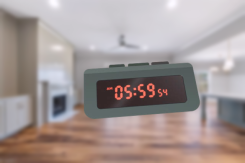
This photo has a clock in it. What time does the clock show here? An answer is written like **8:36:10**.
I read **5:59:54**
